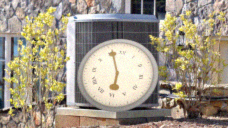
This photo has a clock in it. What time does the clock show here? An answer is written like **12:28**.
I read **5:56**
